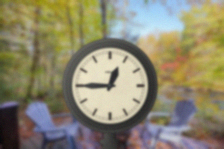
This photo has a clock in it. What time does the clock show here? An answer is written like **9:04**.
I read **12:45**
